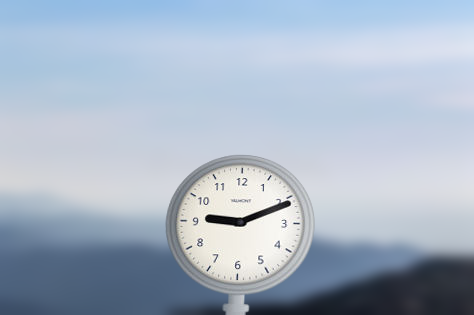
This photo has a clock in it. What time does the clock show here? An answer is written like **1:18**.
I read **9:11**
